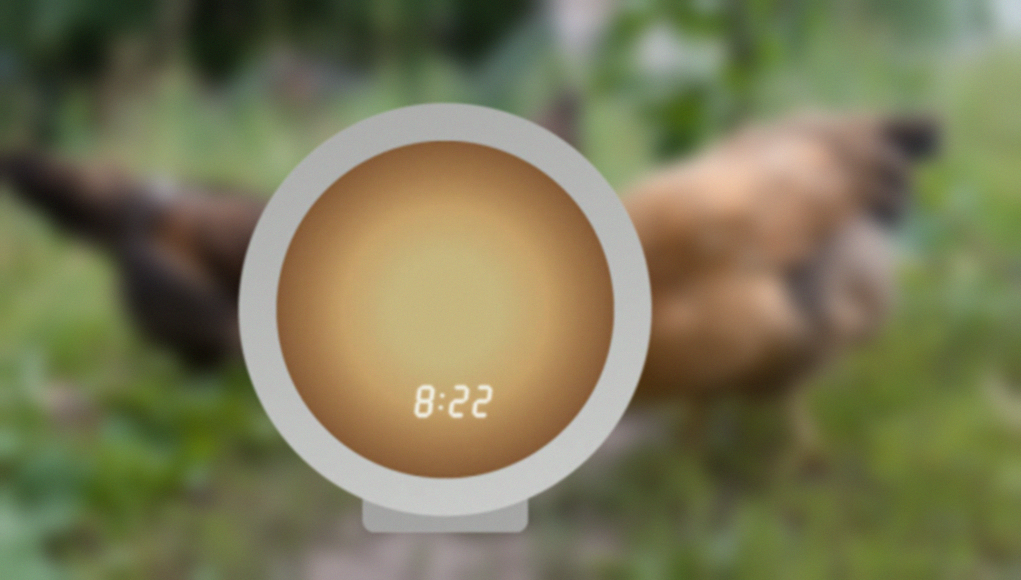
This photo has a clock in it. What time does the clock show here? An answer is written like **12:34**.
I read **8:22**
